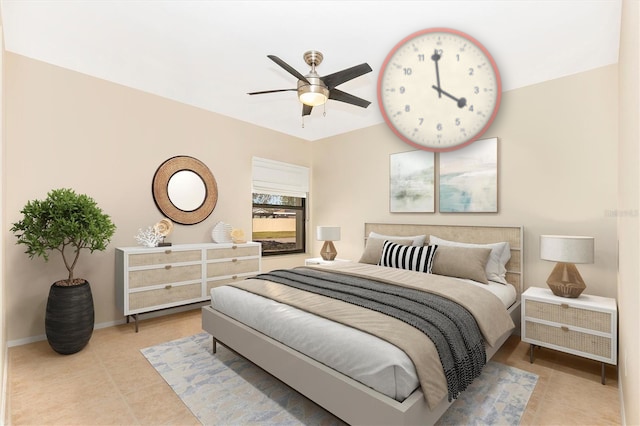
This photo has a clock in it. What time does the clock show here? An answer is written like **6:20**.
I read **3:59**
